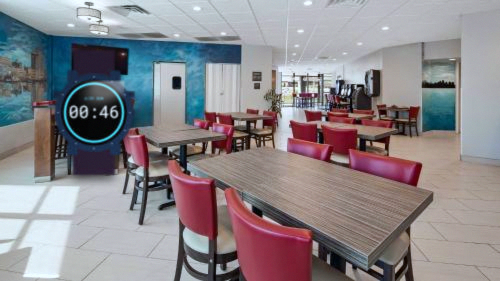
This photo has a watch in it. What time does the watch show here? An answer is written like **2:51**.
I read **0:46**
